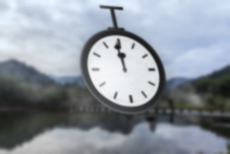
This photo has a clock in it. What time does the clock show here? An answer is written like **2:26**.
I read **11:59**
